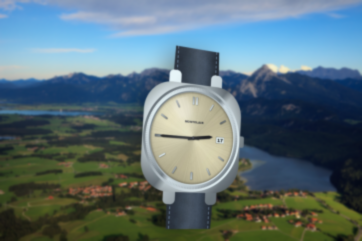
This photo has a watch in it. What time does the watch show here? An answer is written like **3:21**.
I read **2:45**
